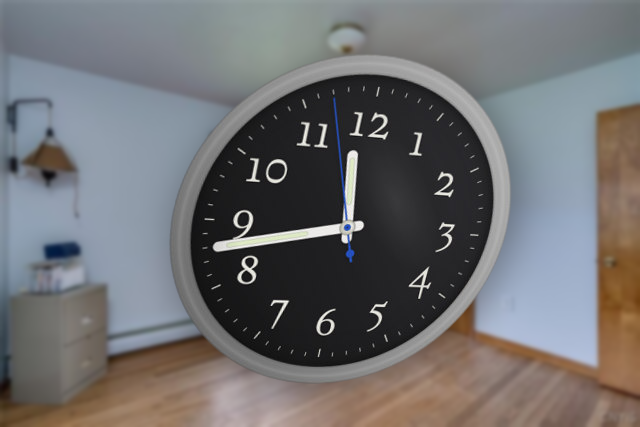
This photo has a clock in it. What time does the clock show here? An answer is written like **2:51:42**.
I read **11:42:57**
